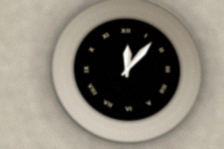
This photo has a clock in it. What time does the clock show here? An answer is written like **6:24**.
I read **12:07**
